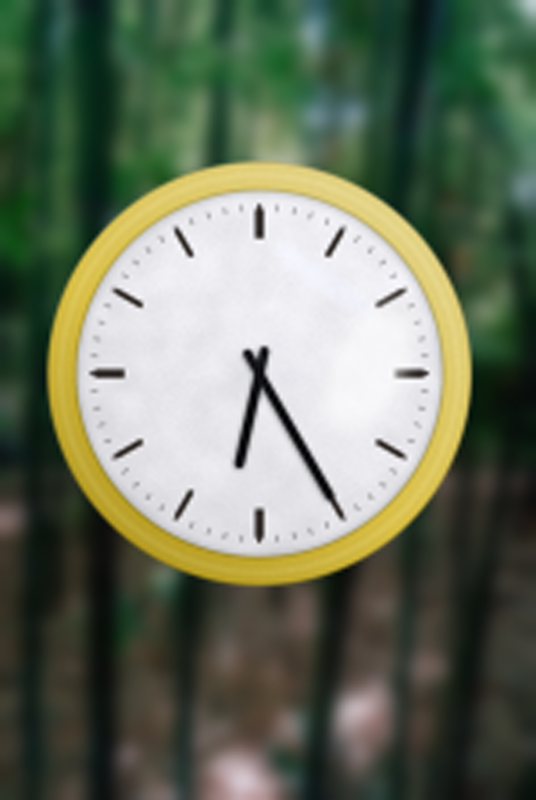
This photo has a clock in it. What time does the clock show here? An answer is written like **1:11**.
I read **6:25**
